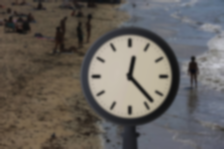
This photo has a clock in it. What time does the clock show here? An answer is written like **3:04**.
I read **12:23**
